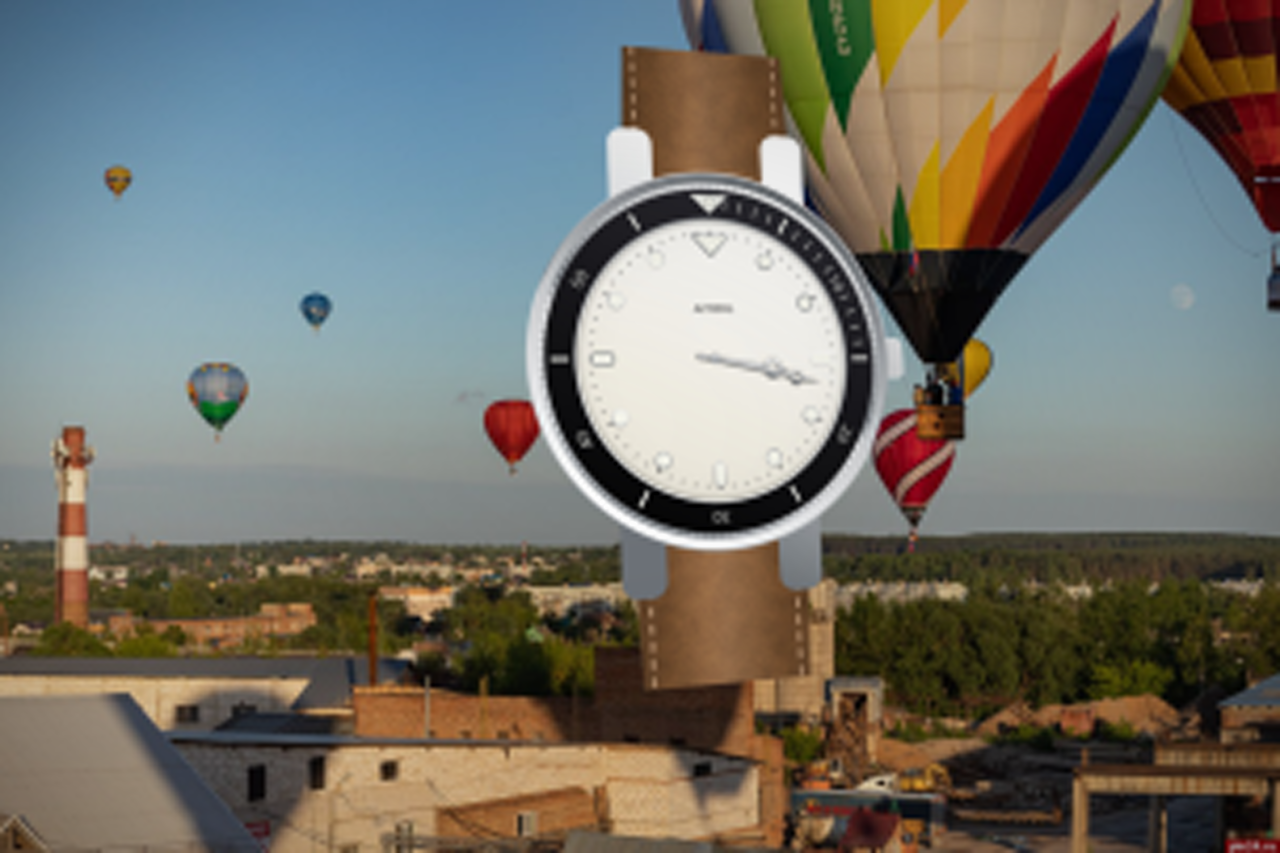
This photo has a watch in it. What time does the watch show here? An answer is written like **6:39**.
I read **3:17**
